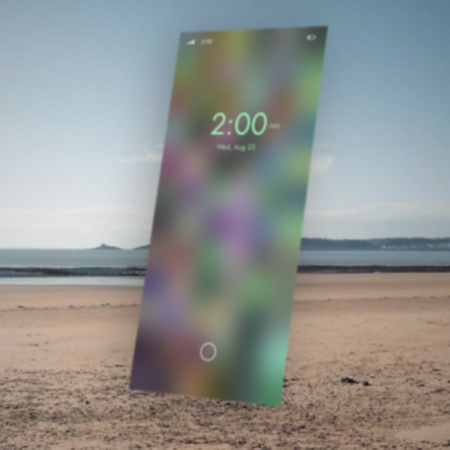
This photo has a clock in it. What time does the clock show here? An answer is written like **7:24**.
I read **2:00**
